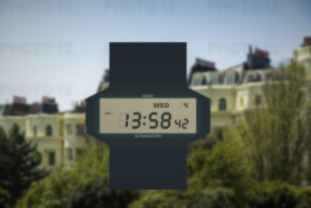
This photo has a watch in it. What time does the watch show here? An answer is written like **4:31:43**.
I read **13:58:42**
